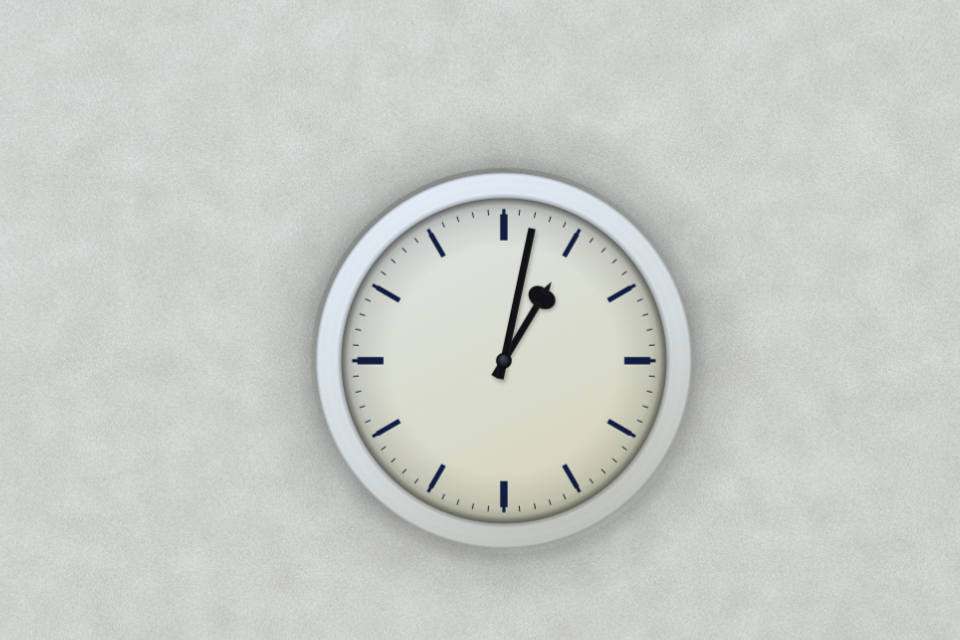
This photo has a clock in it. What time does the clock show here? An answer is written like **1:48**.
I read **1:02**
